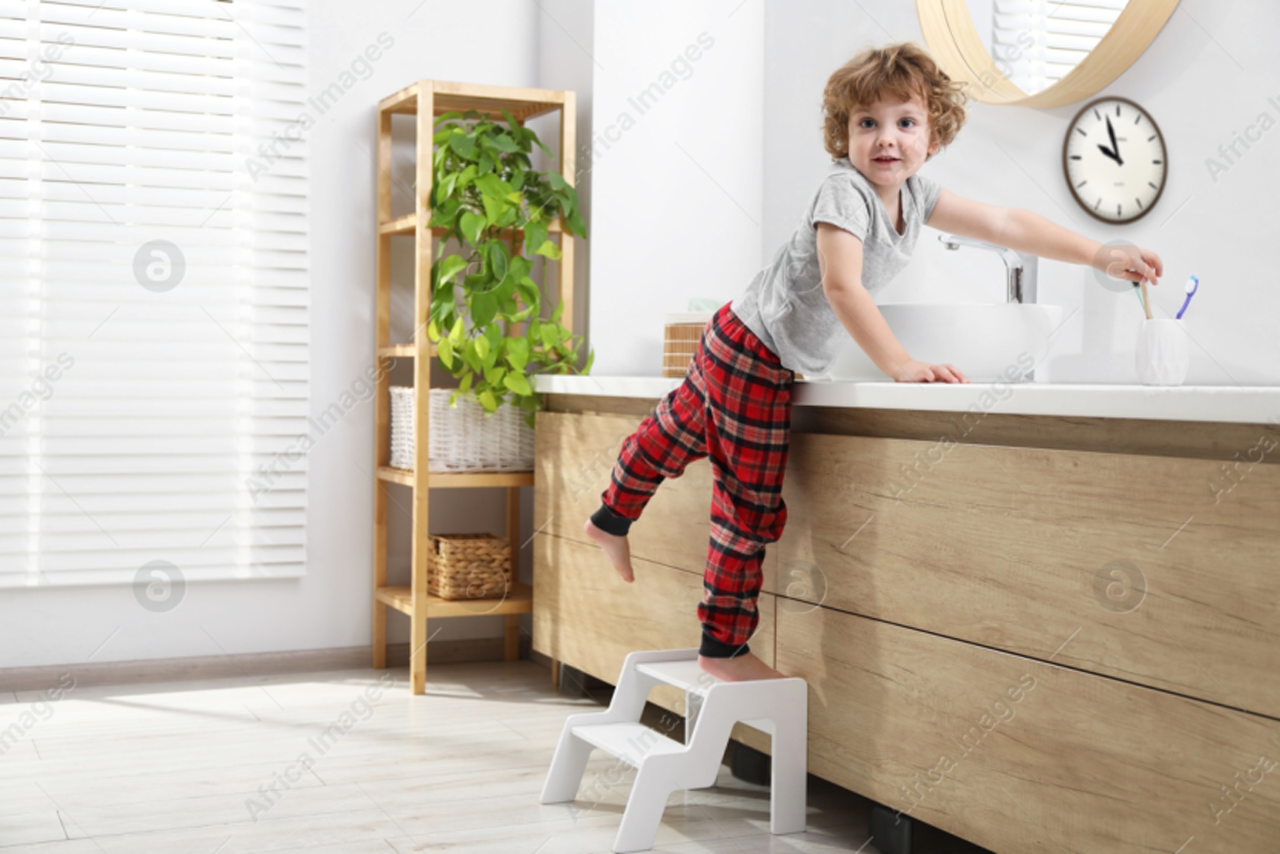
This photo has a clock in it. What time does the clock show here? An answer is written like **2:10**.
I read **9:57**
